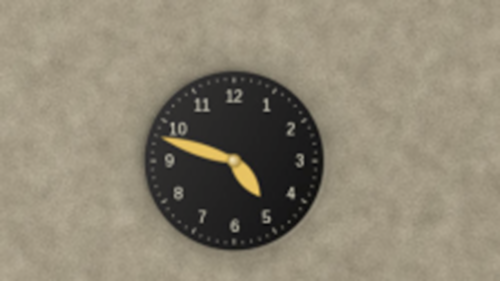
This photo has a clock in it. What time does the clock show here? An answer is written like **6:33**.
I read **4:48**
